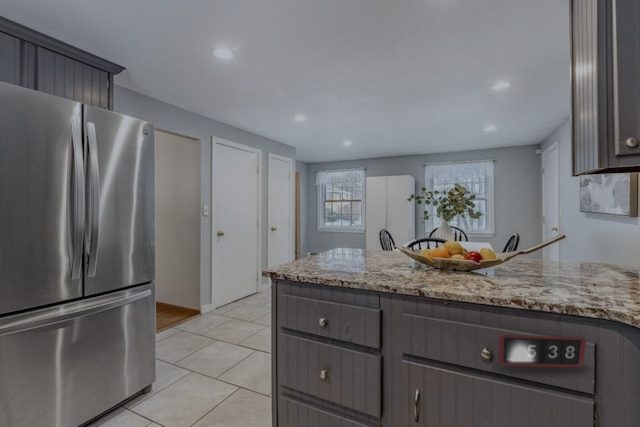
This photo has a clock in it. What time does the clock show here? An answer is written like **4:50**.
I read **5:38**
